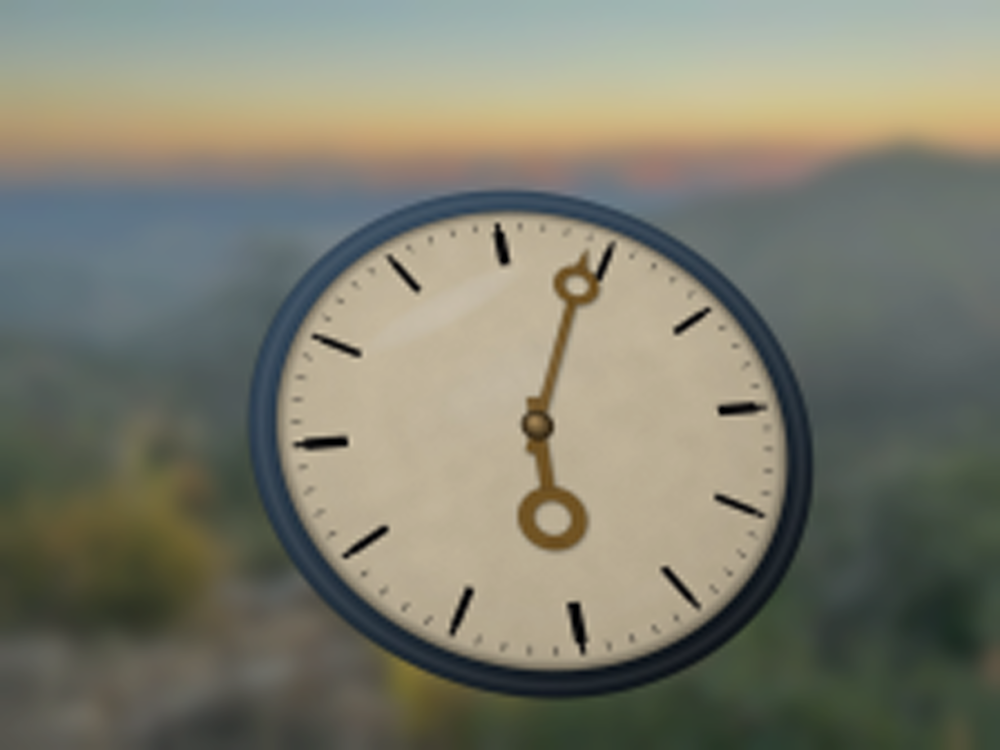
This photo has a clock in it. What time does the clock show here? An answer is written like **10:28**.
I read **6:04**
